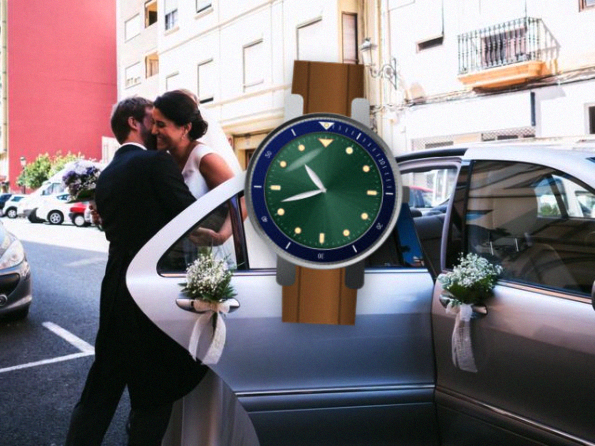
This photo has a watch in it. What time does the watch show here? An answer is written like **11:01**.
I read **10:42**
